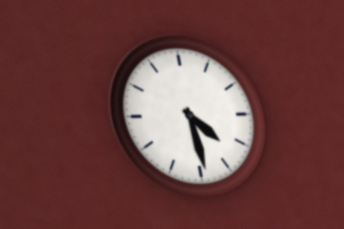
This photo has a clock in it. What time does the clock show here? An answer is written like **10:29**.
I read **4:29**
